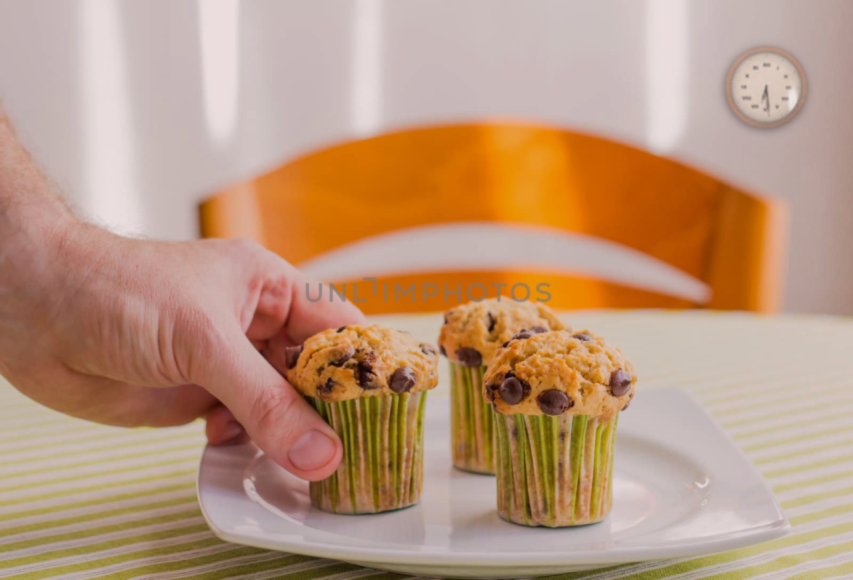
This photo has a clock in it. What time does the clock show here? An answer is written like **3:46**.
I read **6:29**
